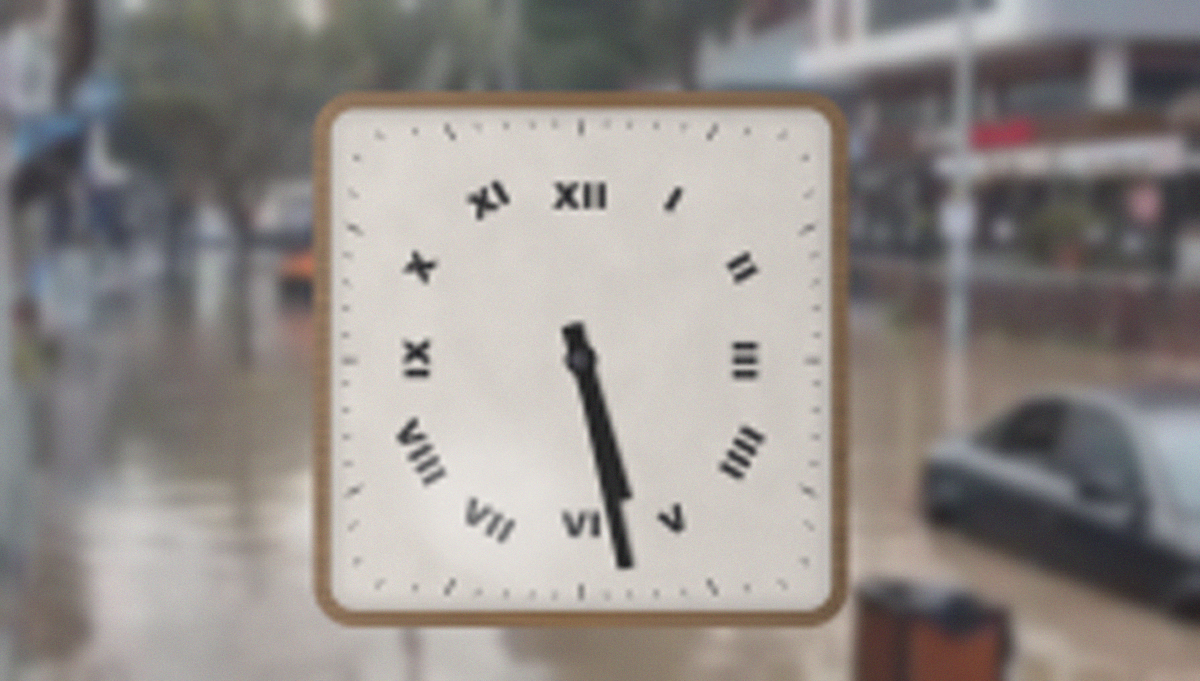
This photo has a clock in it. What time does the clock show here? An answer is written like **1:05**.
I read **5:28**
